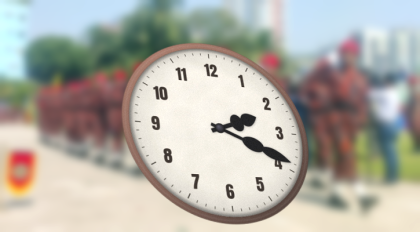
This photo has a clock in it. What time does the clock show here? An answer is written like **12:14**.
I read **2:19**
